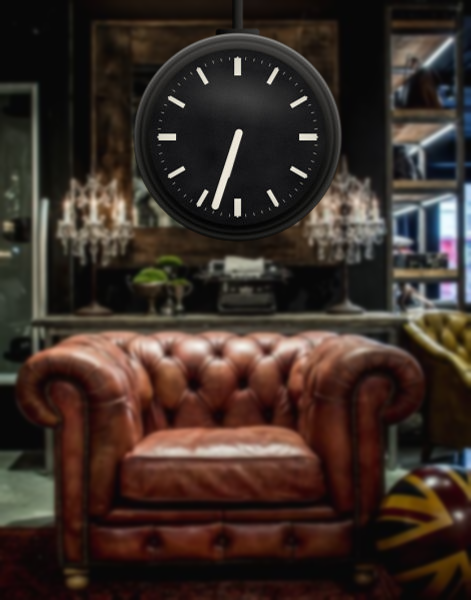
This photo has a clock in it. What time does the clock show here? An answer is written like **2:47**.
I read **6:33**
